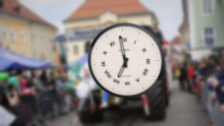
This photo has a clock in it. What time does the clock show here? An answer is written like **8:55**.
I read **6:59**
